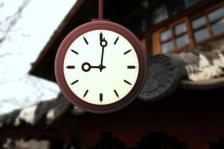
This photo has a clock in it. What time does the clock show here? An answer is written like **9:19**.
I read **9:01**
